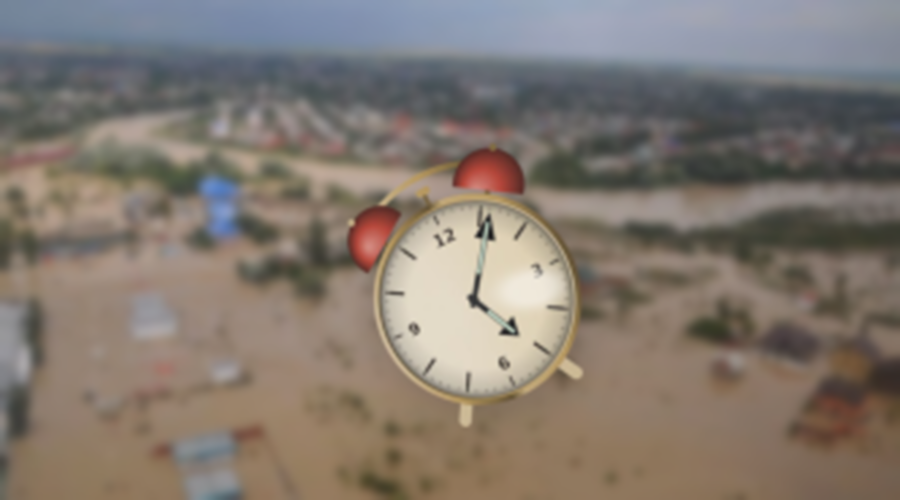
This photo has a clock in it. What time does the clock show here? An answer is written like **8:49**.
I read **5:06**
